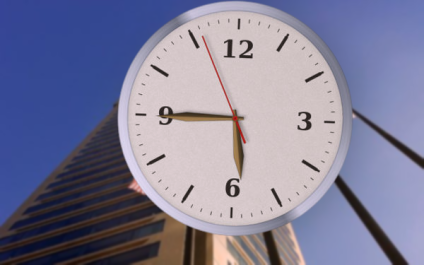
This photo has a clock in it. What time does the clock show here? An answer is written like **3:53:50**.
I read **5:44:56**
